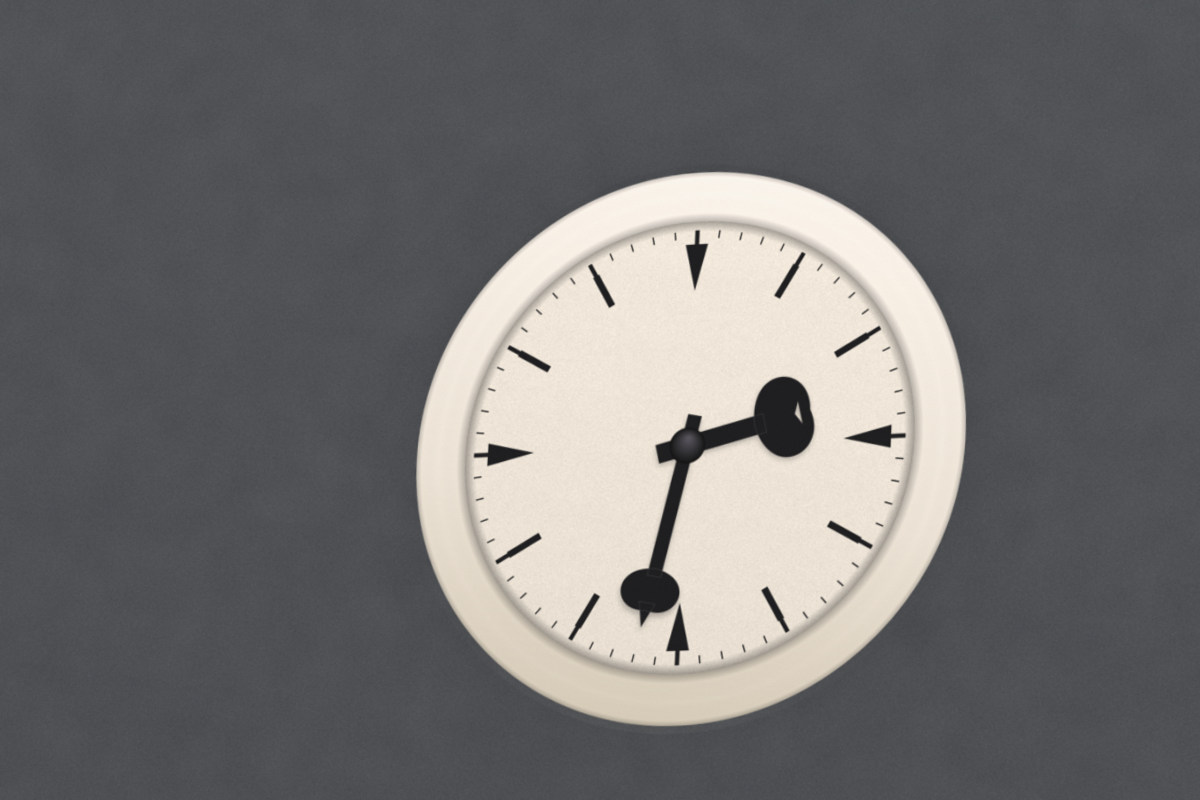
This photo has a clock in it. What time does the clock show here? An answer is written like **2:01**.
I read **2:32**
